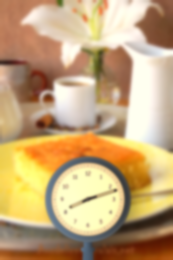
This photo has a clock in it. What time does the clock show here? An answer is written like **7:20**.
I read **8:12**
